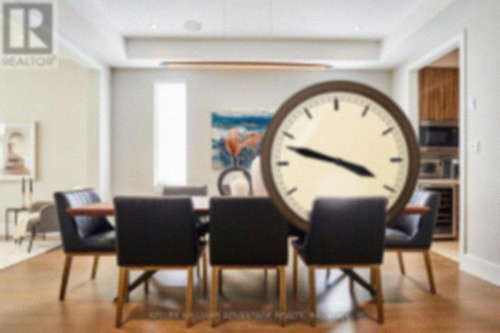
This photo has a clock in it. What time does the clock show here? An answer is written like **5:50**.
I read **3:48**
